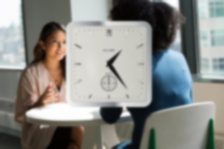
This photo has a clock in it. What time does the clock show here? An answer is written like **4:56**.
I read **1:24**
